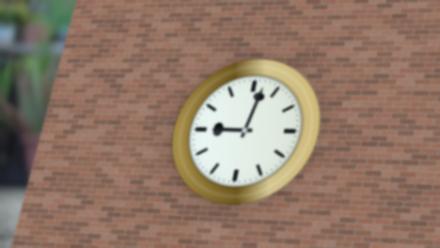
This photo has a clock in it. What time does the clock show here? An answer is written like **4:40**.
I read **9:02**
